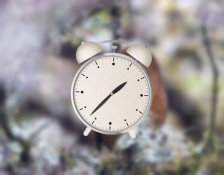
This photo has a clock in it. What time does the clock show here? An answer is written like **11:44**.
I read **1:37**
